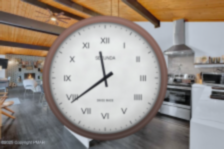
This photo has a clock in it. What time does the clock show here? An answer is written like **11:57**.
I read **11:39**
